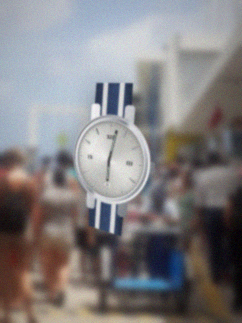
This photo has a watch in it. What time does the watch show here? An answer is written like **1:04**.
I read **6:02**
